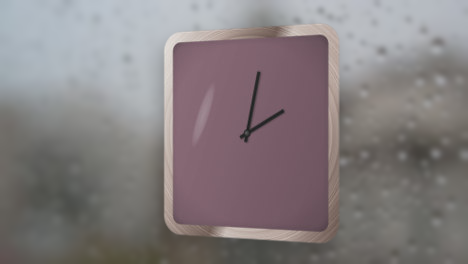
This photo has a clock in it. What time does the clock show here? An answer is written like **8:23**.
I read **2:02**
